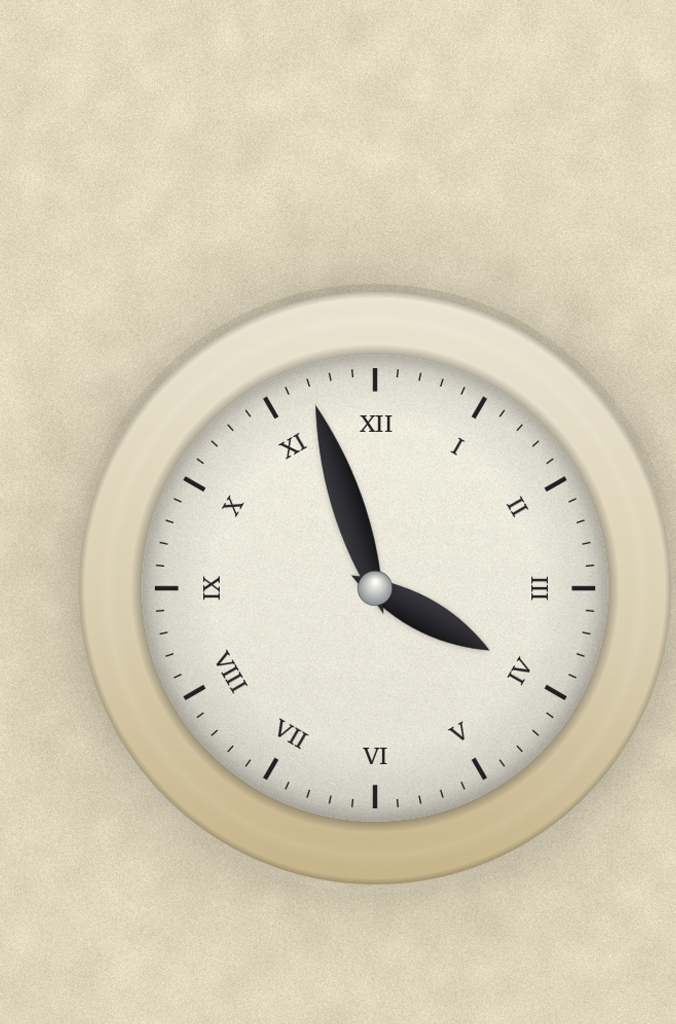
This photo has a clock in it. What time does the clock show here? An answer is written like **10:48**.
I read **3:57**
